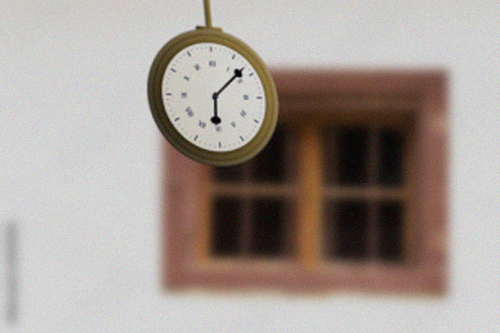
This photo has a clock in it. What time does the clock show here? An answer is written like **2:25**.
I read **6:08**
